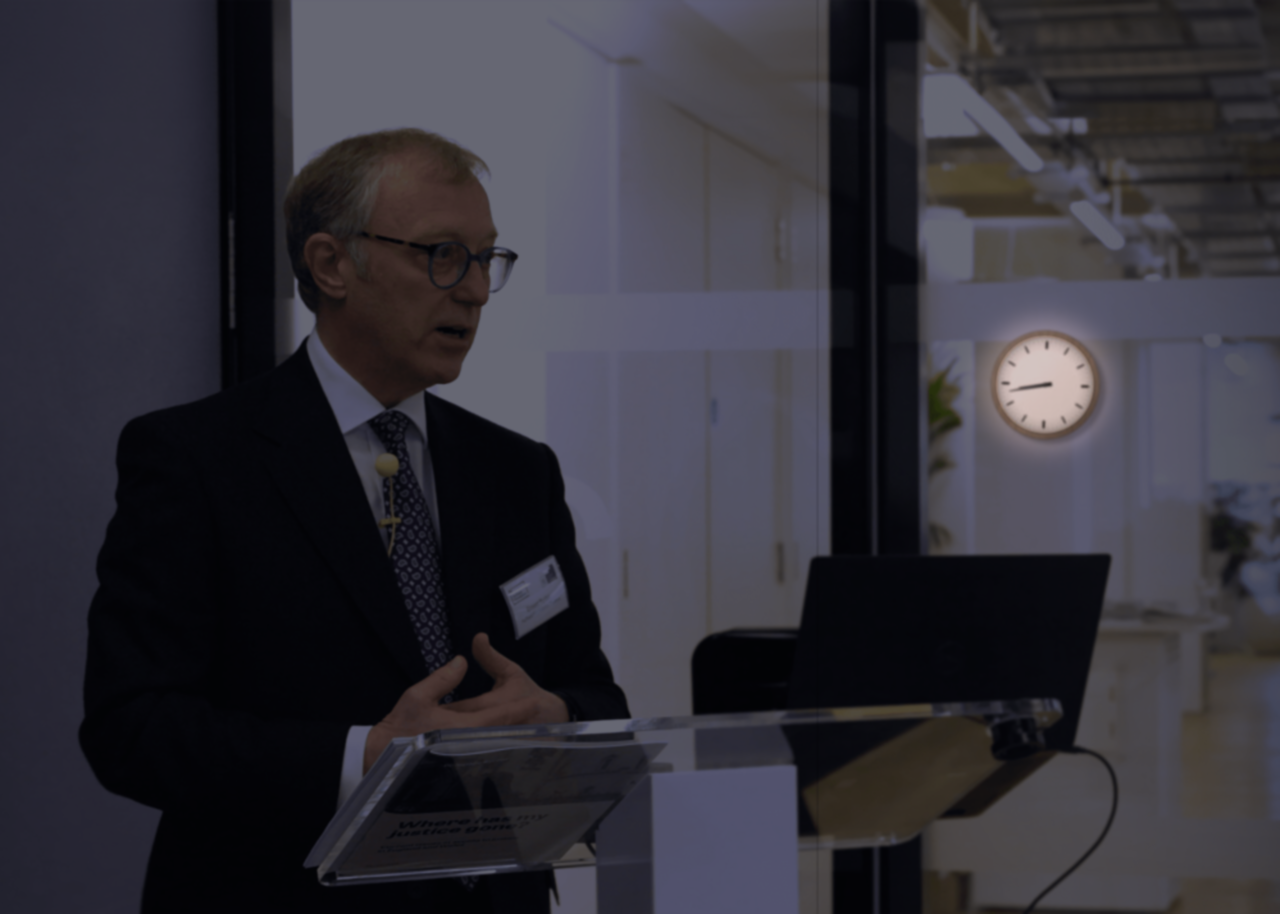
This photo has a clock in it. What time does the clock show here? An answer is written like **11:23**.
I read **8:43**
